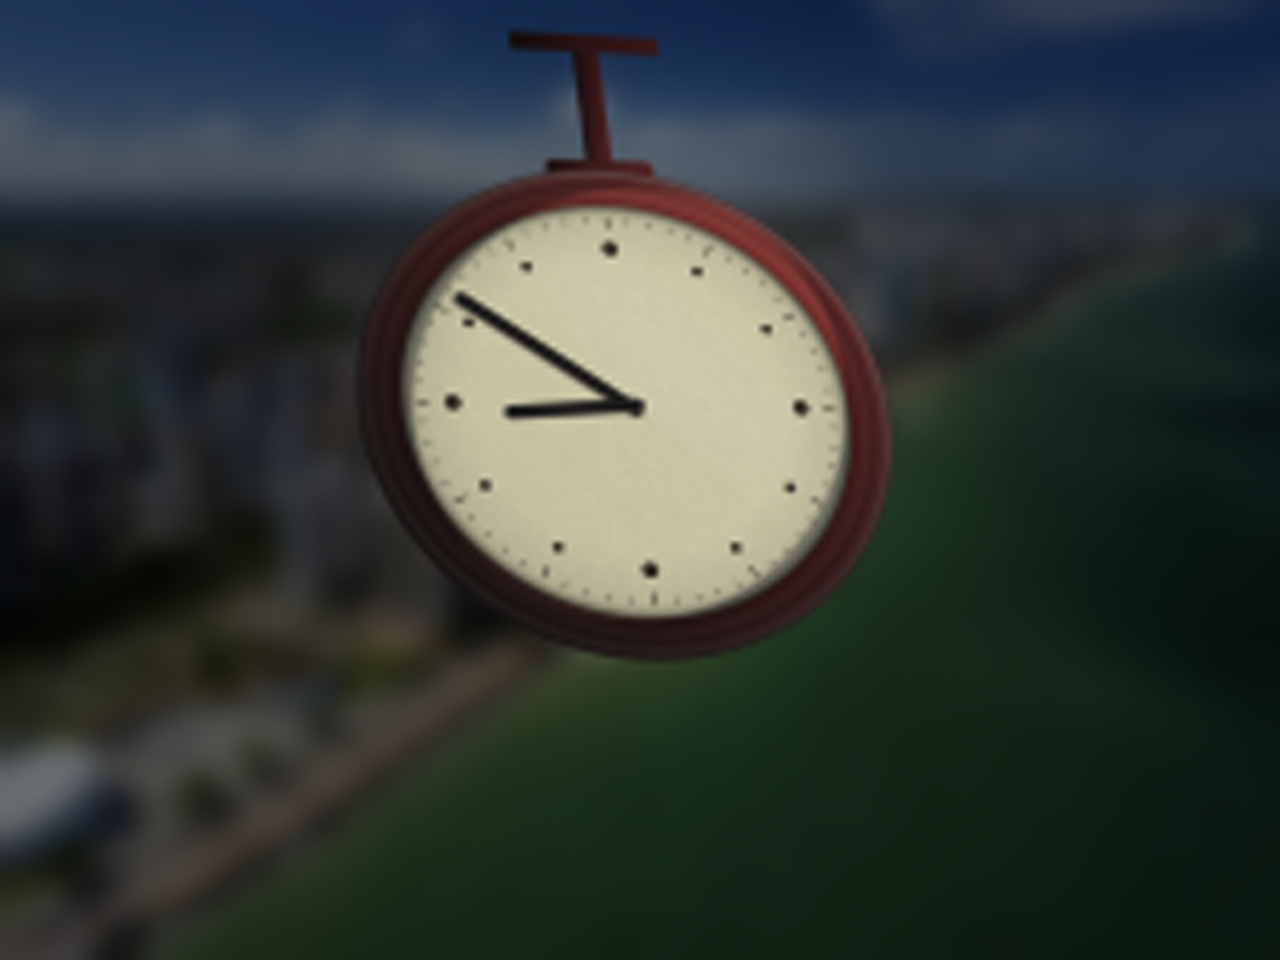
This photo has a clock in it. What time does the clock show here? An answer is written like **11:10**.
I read **8:51**
